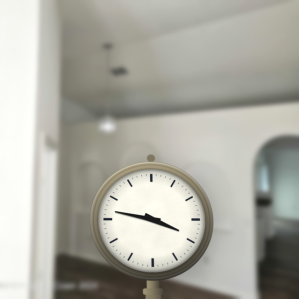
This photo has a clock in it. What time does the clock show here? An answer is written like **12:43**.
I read **3:47**
